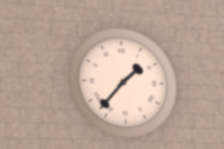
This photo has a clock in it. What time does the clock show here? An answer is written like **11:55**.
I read **1:37**
